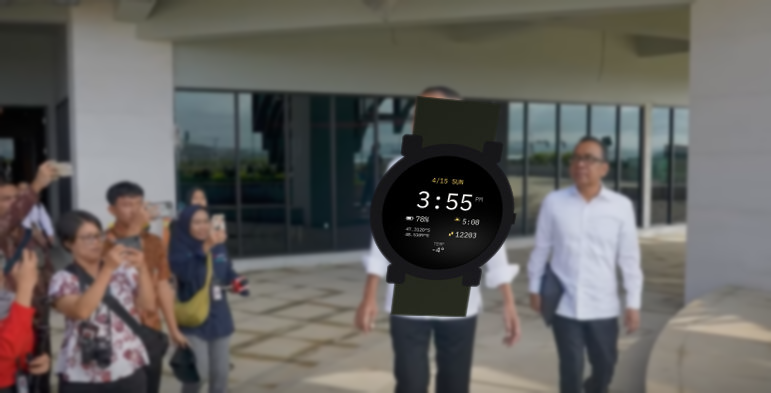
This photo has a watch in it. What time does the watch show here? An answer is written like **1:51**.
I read **3:55**
